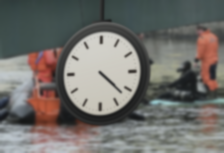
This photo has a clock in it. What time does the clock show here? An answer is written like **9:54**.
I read **4:22**
